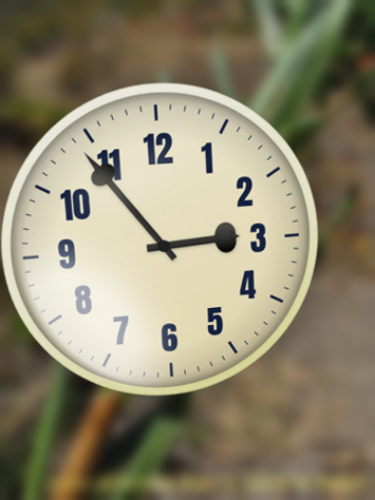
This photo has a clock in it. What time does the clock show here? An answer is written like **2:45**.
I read **2:54**
